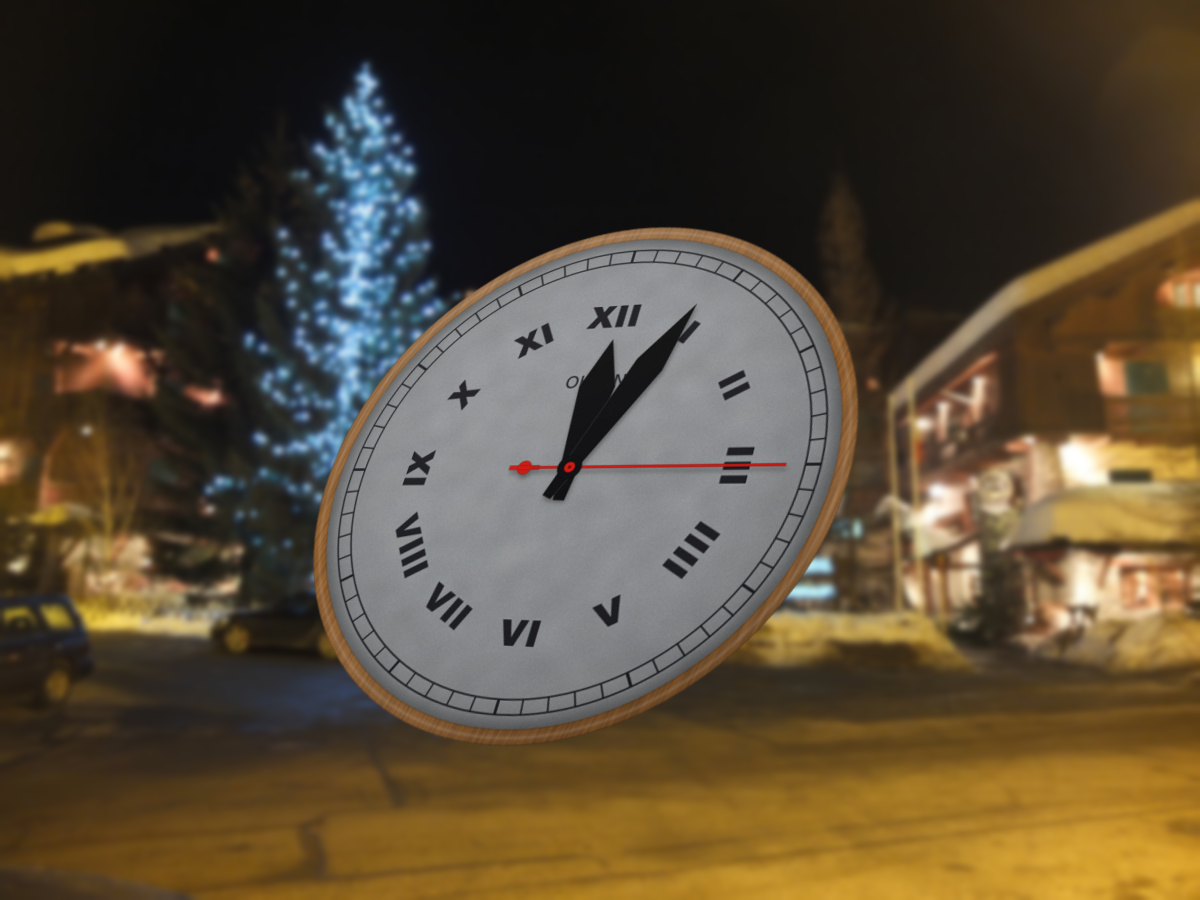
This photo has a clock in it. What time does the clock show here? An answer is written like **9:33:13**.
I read **12:04:15**
